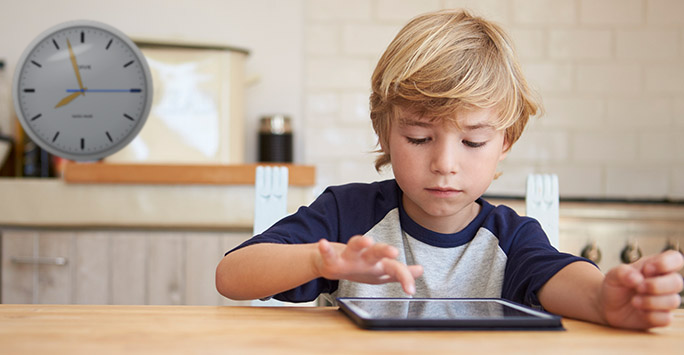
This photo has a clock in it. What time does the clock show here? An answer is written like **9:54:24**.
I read **7:57:15**
